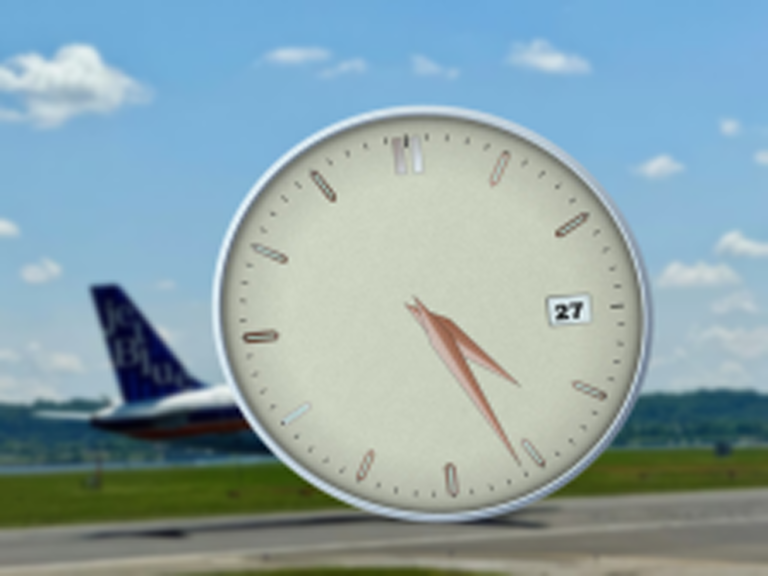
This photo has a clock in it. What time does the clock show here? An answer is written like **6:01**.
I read **4:26**
